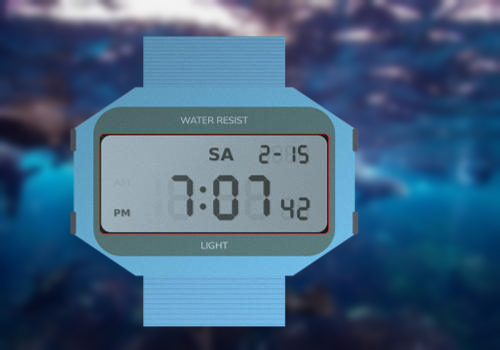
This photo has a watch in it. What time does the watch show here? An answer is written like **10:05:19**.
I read **7:07:42**
